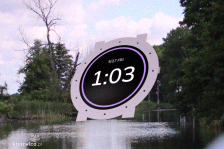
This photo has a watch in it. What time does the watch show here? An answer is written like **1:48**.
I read **1:03**
